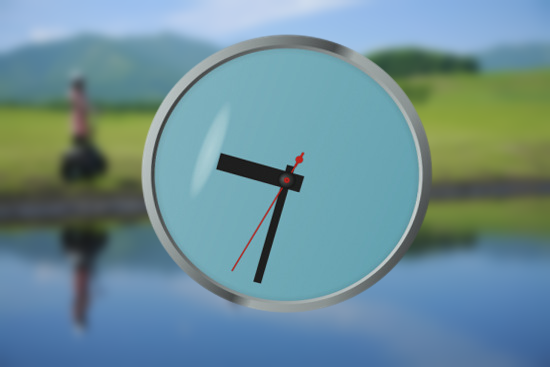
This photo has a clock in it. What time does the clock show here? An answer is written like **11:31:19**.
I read **9:32:35**
